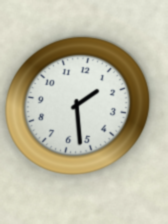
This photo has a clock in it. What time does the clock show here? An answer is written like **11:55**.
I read **1:27**
